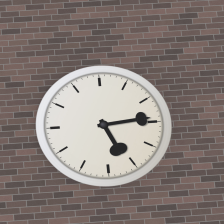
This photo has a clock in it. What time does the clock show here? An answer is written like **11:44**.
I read **5:14**
